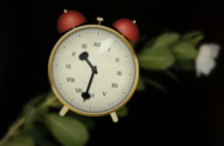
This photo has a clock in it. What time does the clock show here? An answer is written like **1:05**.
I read **10:32**
